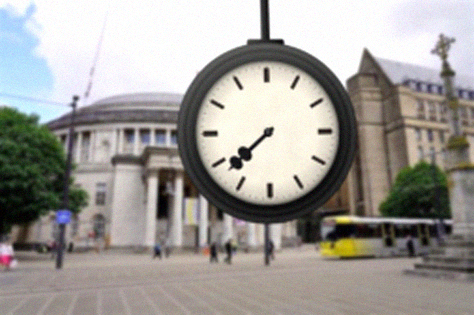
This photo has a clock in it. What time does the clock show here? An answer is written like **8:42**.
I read **7:38**
